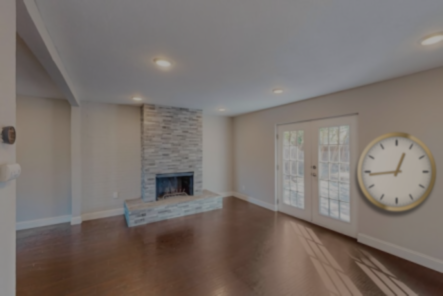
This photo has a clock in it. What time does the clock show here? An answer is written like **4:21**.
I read **12:44**
